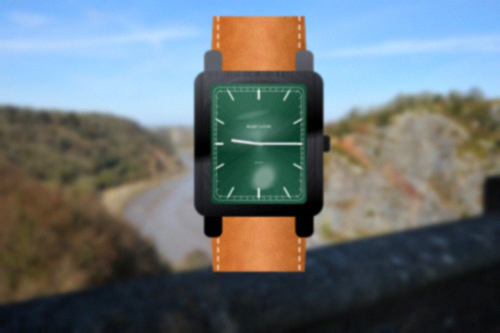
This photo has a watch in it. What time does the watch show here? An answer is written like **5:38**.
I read **9:15**
